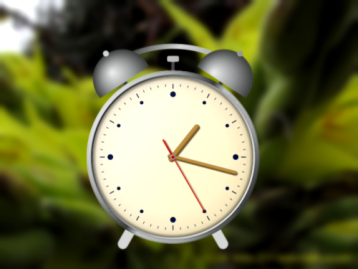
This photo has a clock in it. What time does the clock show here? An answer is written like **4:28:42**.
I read **1:17:25**
